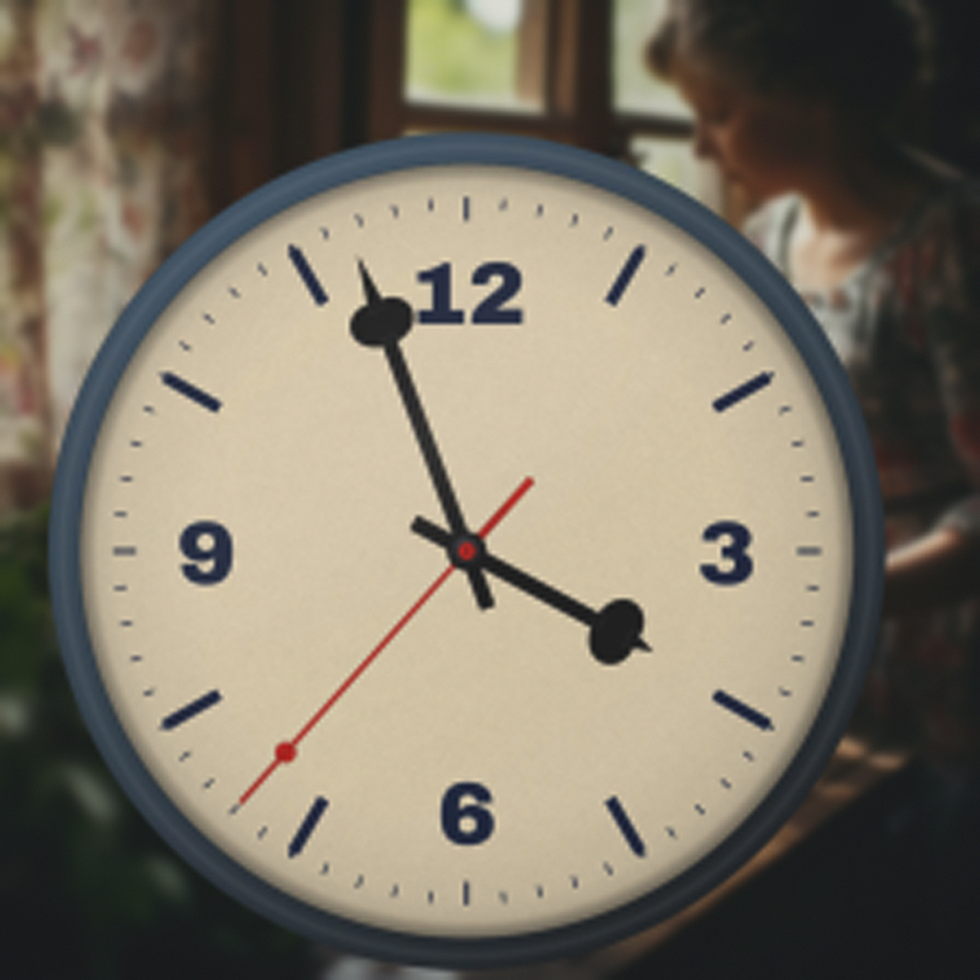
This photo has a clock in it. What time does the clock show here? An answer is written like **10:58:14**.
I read **3:56:37**
